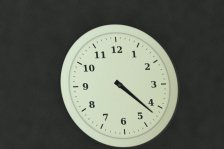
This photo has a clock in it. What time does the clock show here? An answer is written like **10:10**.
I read **4:22**
